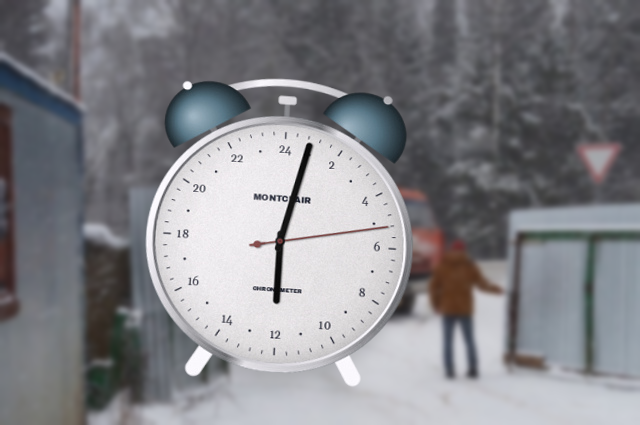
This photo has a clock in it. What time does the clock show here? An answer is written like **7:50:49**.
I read **12:02:13**
